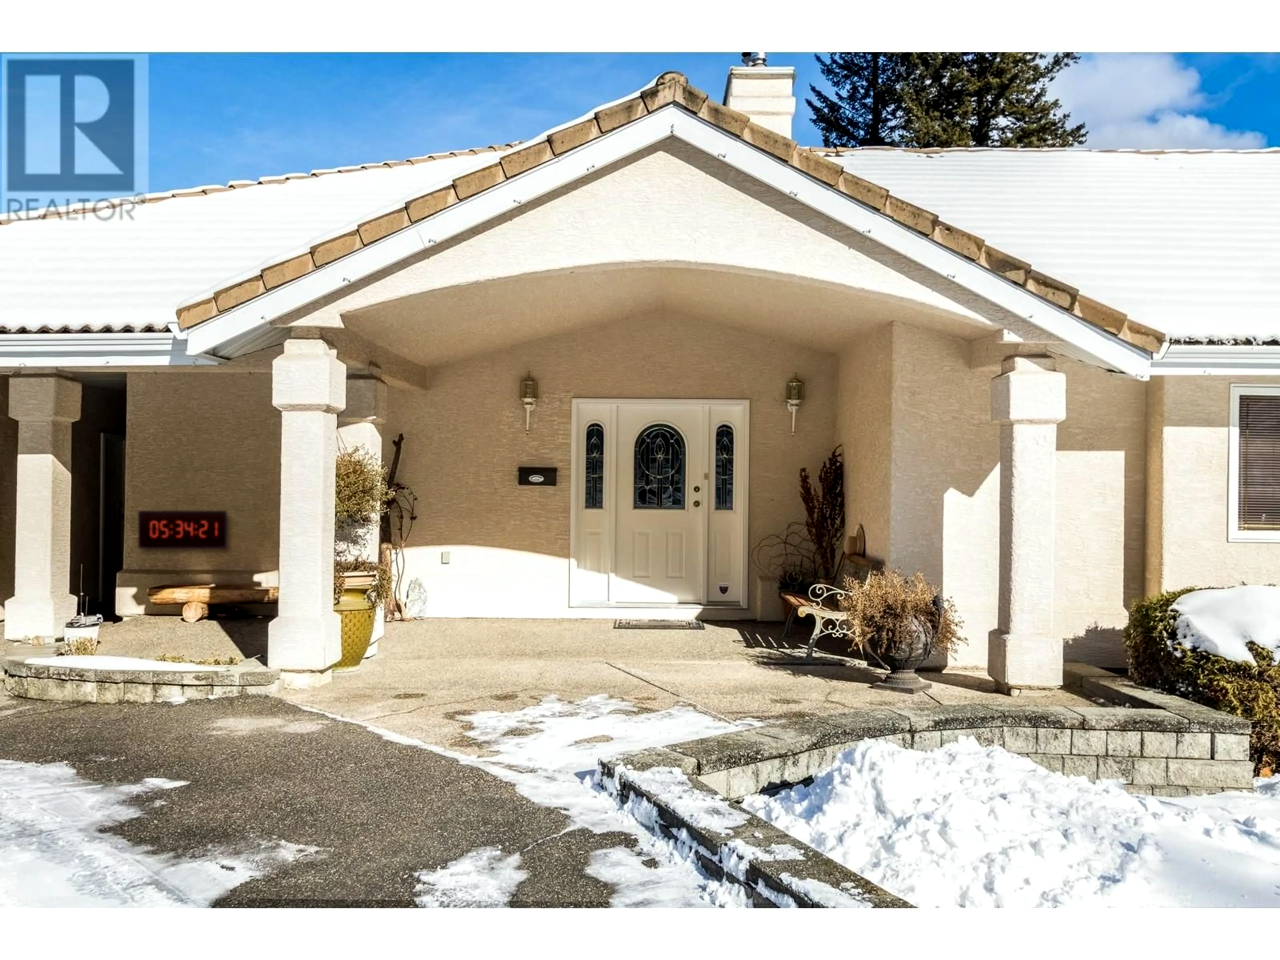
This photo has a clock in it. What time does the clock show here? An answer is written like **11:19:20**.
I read **5:34:21**
